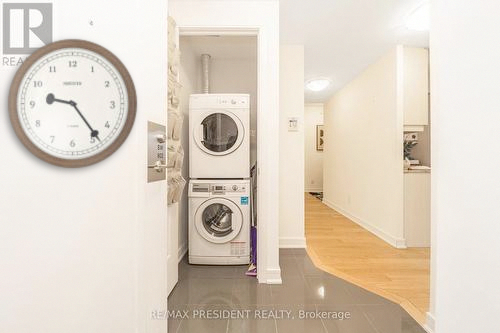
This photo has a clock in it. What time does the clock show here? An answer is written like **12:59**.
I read **9:24**
